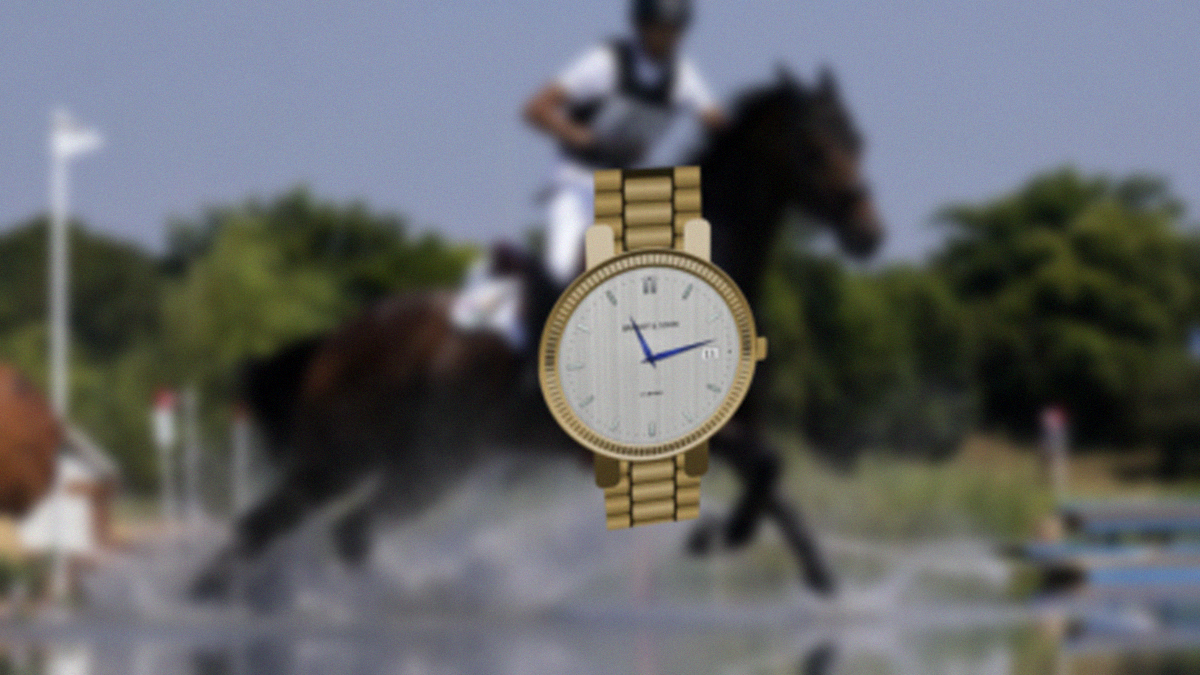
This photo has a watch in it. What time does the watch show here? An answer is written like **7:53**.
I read **11:13**
